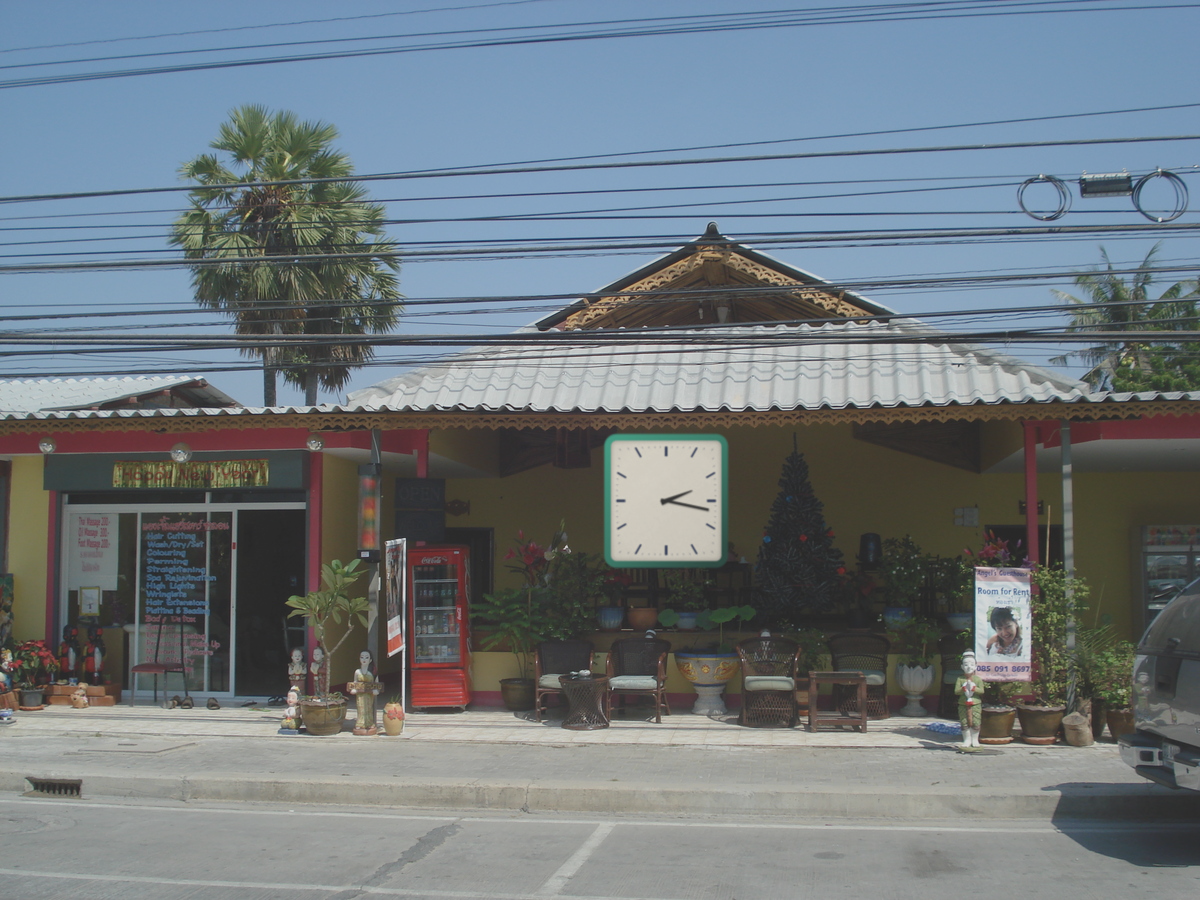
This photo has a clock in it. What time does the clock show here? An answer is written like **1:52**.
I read **2:17**
